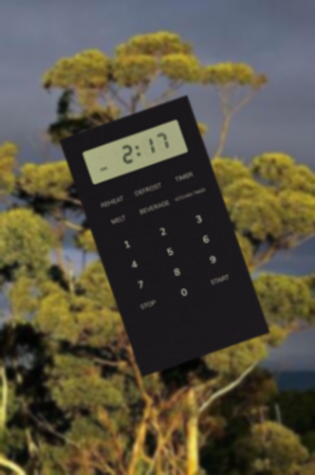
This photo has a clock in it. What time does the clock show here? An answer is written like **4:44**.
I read **2:17**
